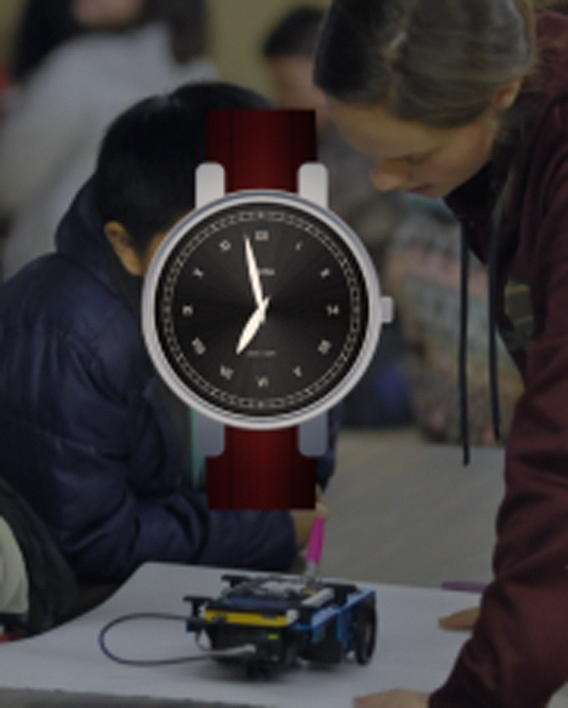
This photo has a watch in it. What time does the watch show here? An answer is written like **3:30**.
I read **6:58**
